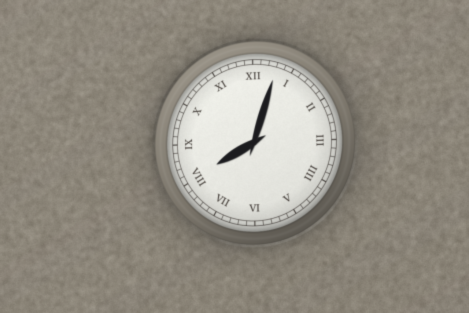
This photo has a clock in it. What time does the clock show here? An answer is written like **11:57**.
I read **8:03**
